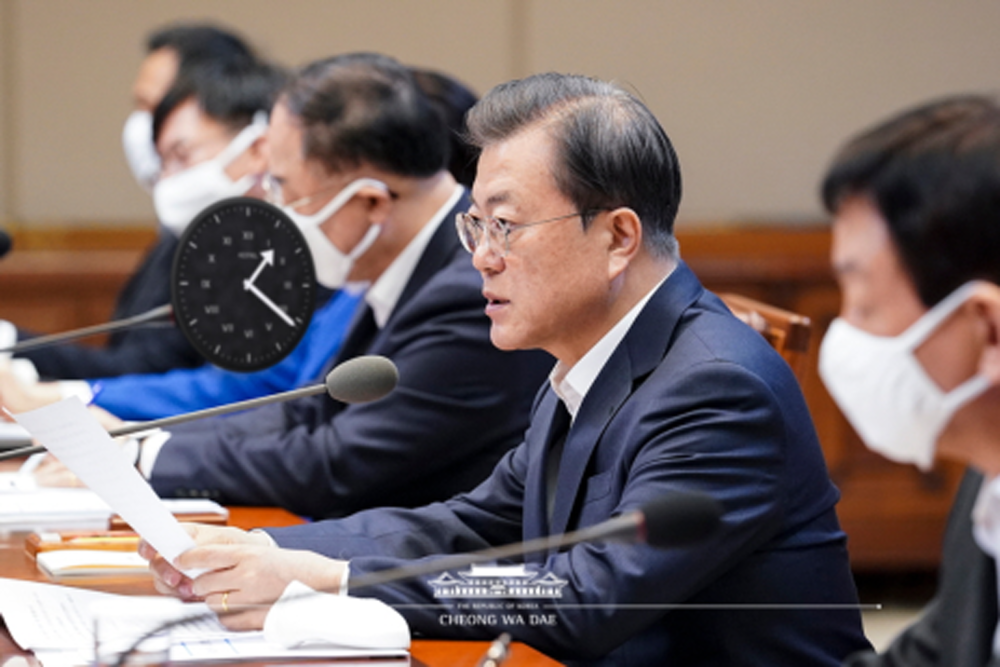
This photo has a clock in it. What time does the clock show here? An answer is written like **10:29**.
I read **1:21**
